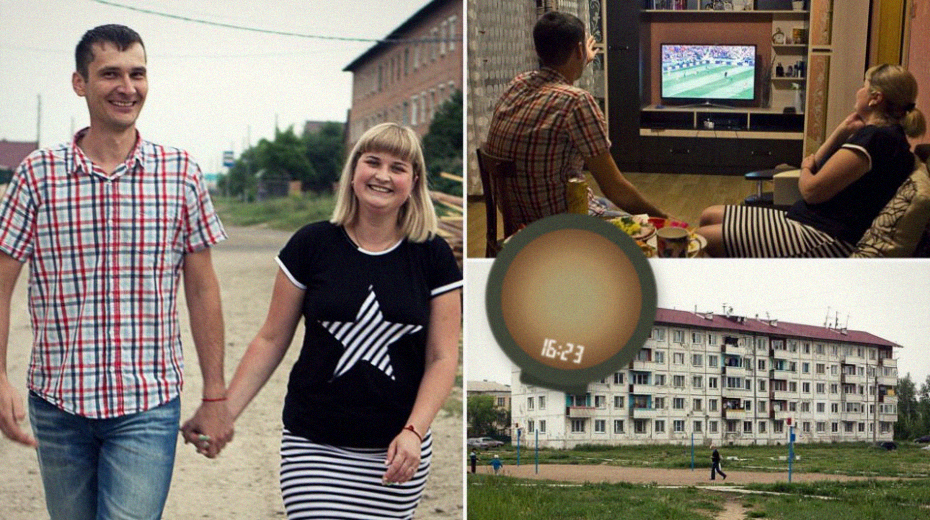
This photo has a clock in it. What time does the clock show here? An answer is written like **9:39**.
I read **16:23**
